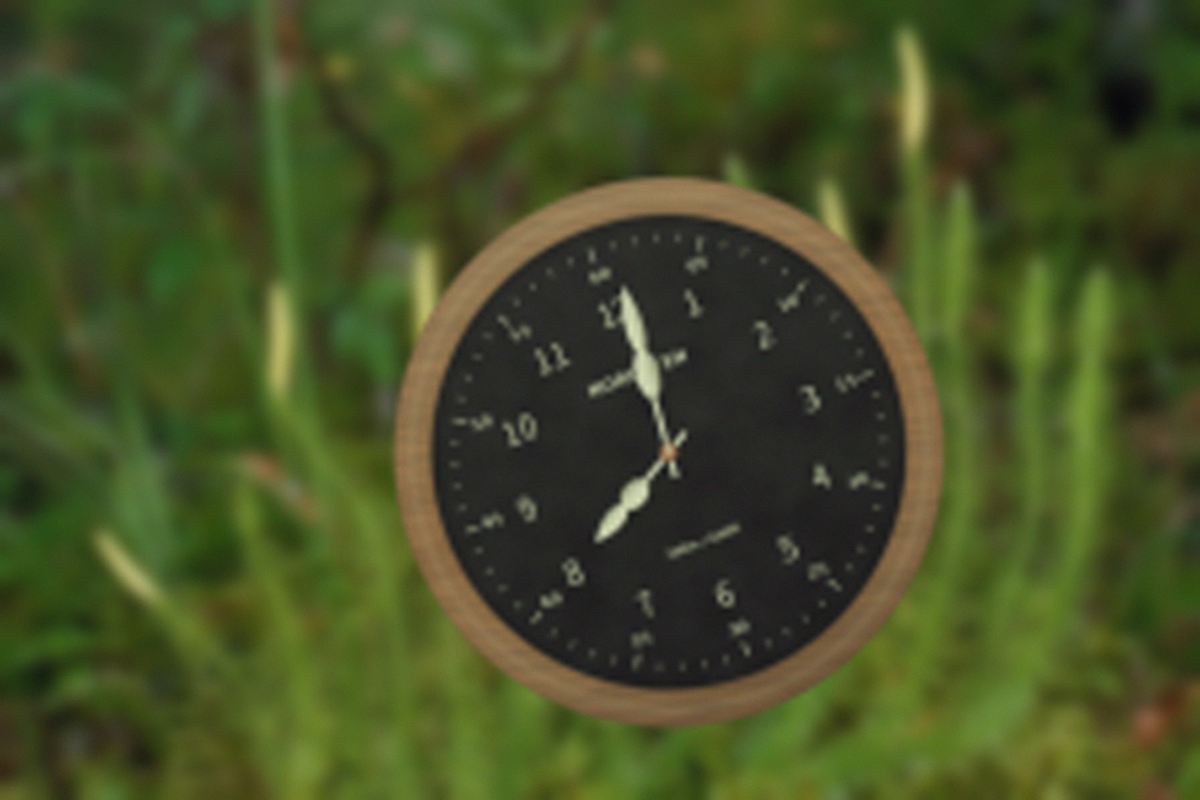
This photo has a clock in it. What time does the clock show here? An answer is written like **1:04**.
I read **8:01**
